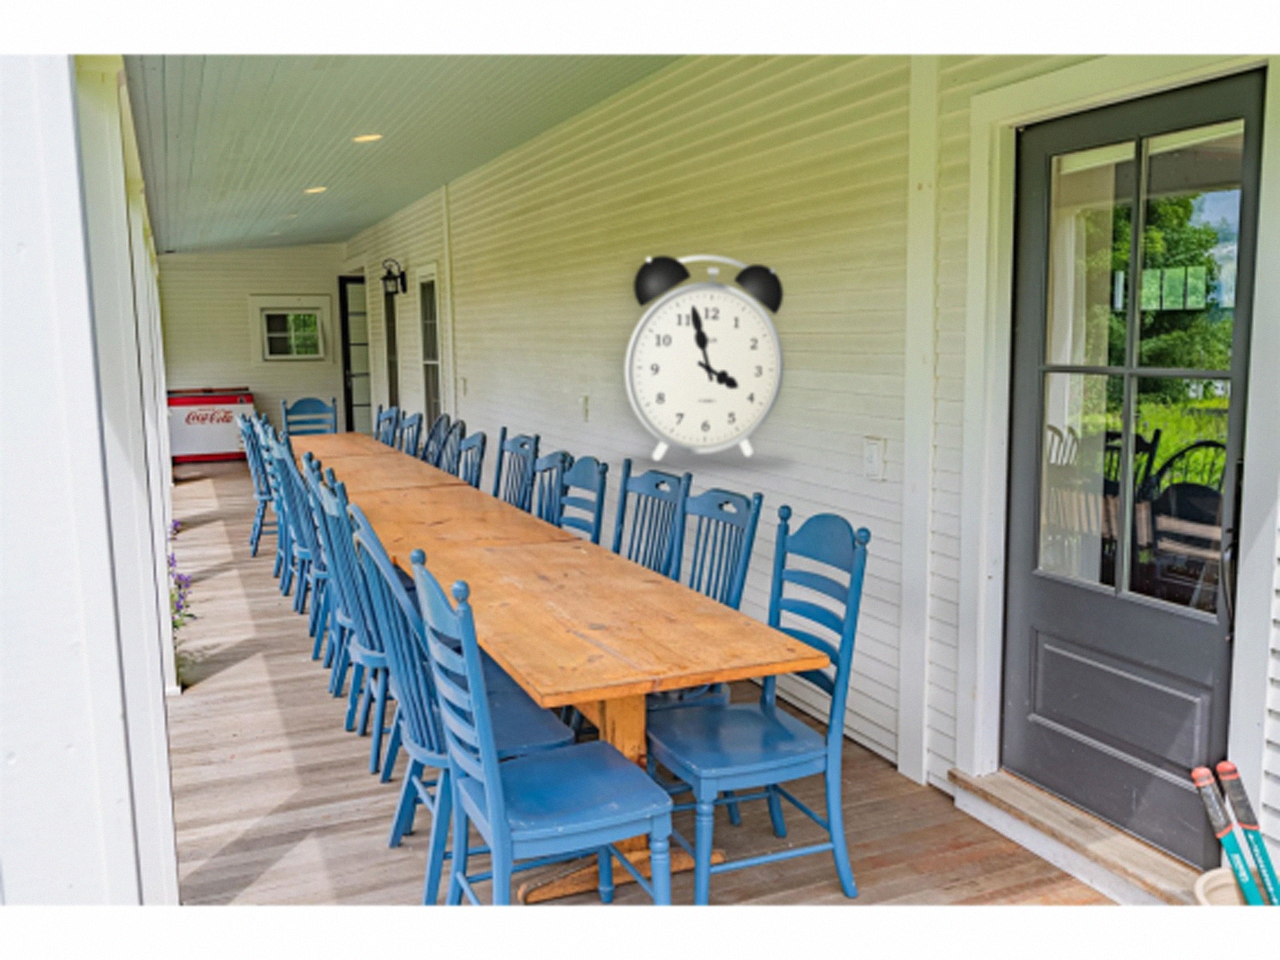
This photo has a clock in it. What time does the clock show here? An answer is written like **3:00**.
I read **3:57**
